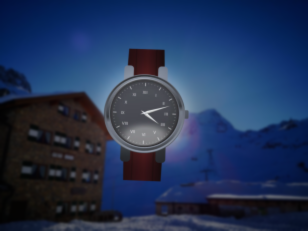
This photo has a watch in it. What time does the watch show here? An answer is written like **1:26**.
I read **4:12**
